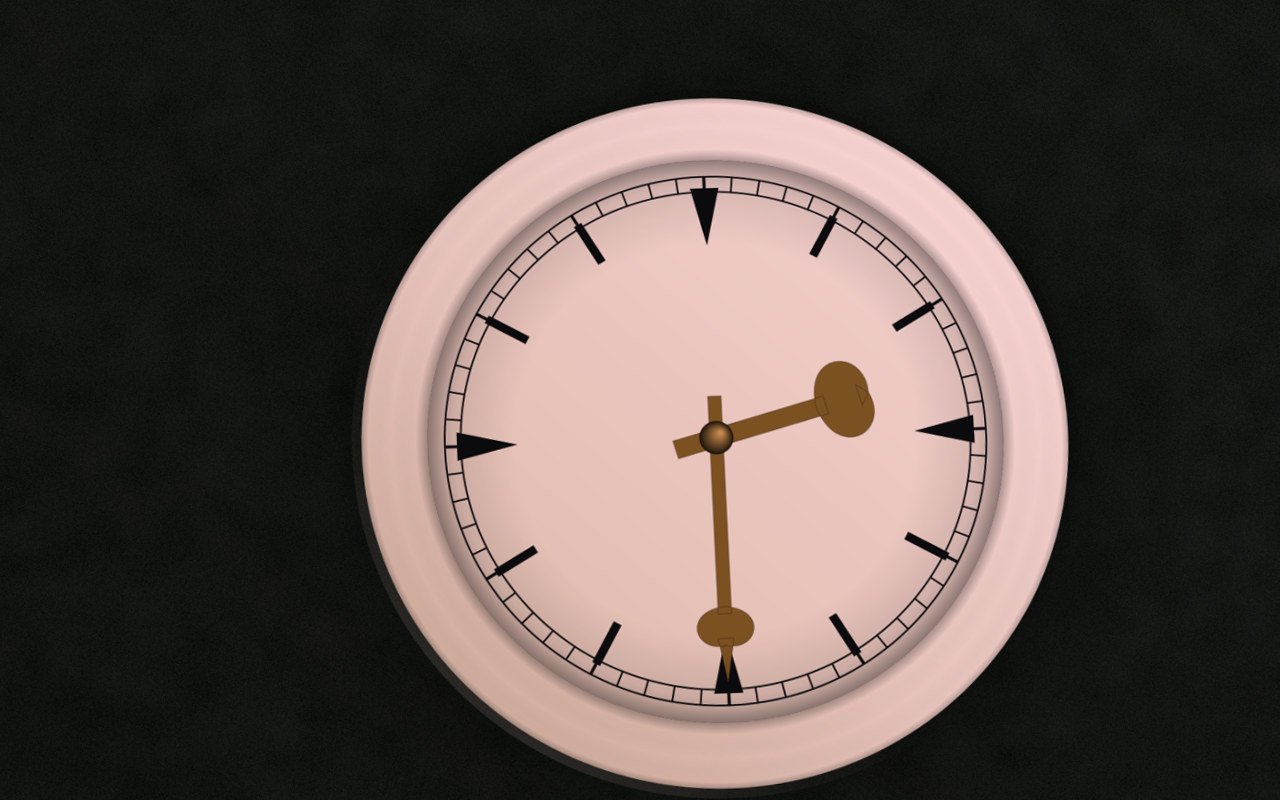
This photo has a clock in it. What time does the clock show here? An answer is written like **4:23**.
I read **2:30**
